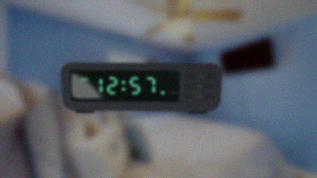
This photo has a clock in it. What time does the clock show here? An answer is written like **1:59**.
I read **12:57**
